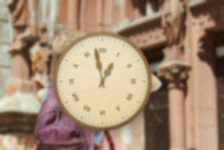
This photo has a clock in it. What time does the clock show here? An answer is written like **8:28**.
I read **12:58**
